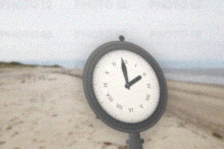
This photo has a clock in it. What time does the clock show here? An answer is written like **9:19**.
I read **1:59**
